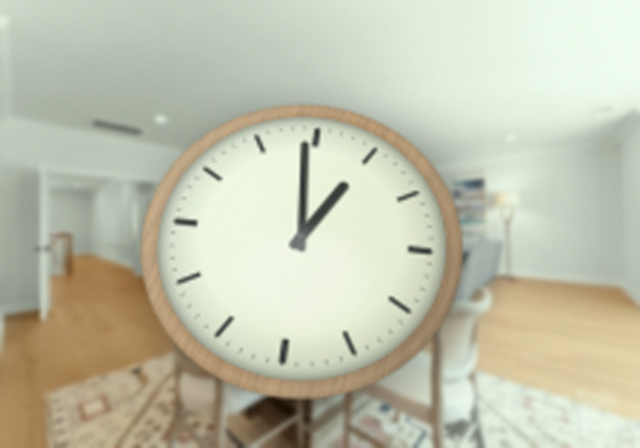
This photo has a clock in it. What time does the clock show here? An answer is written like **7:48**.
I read **12:59**
